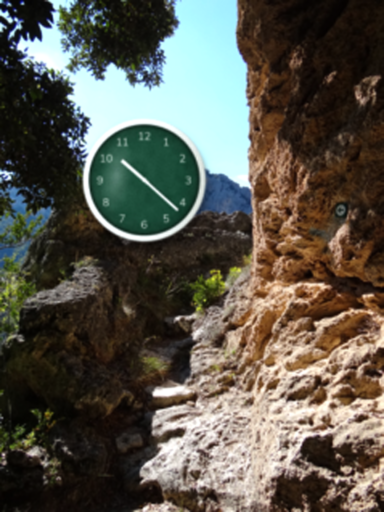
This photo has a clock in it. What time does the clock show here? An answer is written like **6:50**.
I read **10:22**
